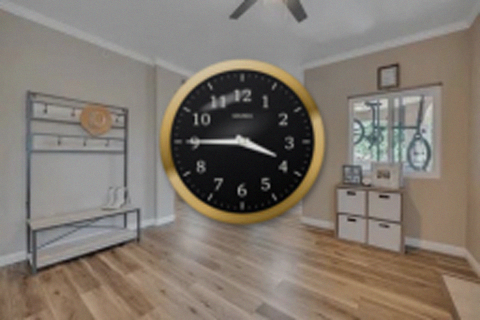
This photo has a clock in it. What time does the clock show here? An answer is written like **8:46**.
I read **3:45**
